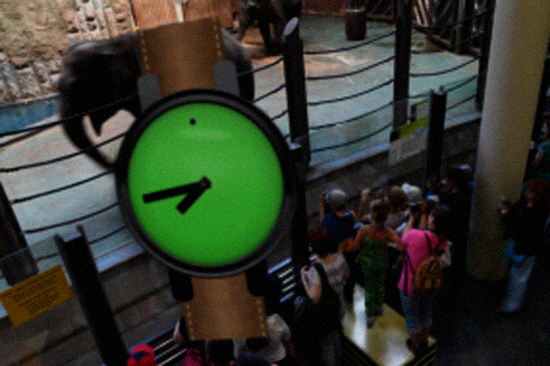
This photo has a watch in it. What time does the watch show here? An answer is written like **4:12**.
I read **7:44**
